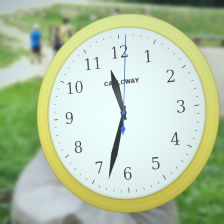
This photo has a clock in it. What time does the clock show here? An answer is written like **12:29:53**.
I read **11:33:01**
